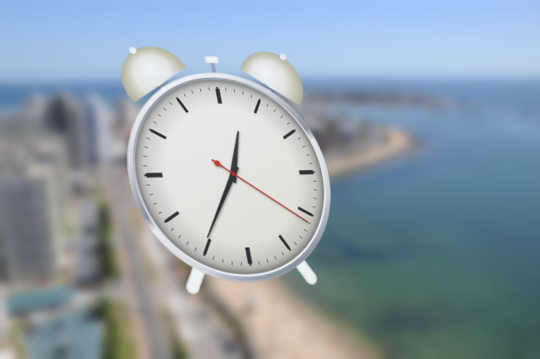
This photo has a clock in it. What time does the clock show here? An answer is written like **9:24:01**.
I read **12:35:21**
